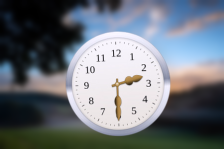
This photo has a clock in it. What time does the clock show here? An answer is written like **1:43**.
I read **2:30**
